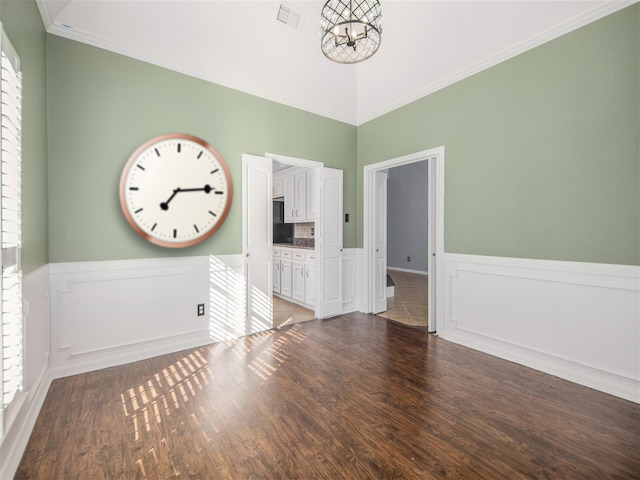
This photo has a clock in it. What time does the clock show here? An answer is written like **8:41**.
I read **7:14**
